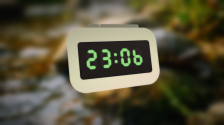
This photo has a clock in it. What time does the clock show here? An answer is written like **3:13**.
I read **23:06**
